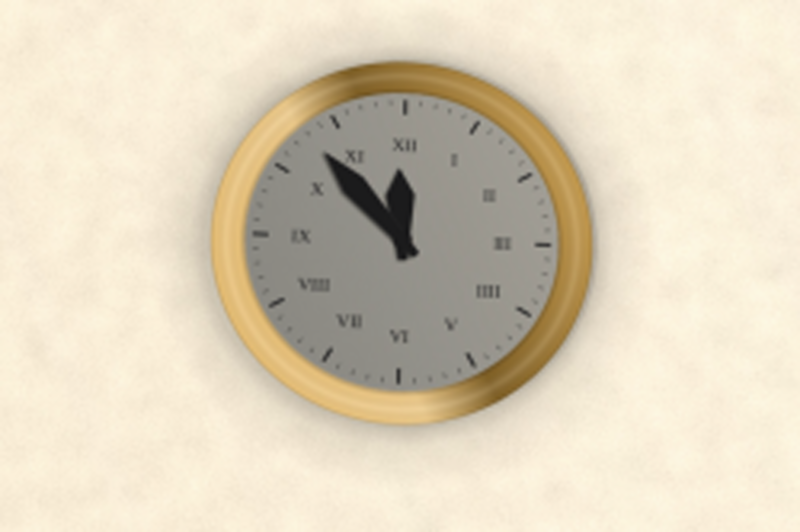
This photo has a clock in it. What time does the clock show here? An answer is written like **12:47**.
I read **11:53**
